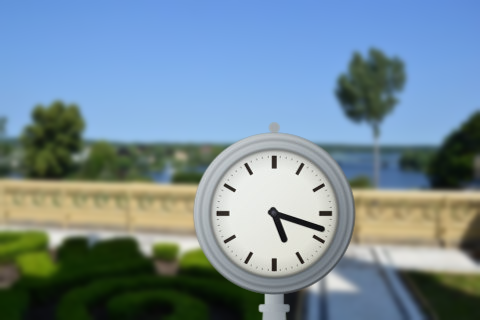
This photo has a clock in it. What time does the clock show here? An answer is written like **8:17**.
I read **5:18**
